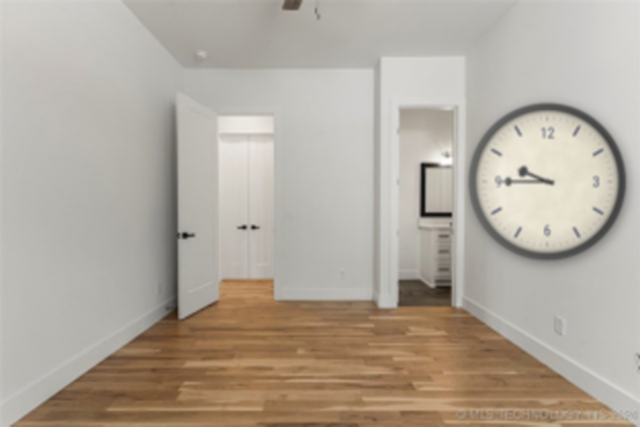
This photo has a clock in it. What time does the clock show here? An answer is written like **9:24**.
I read **9:45**
